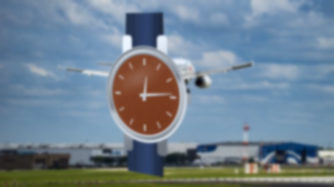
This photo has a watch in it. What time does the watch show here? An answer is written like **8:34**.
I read **12:14**
